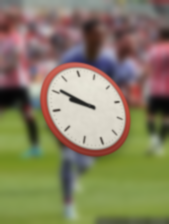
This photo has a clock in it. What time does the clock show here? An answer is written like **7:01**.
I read **9:51**
